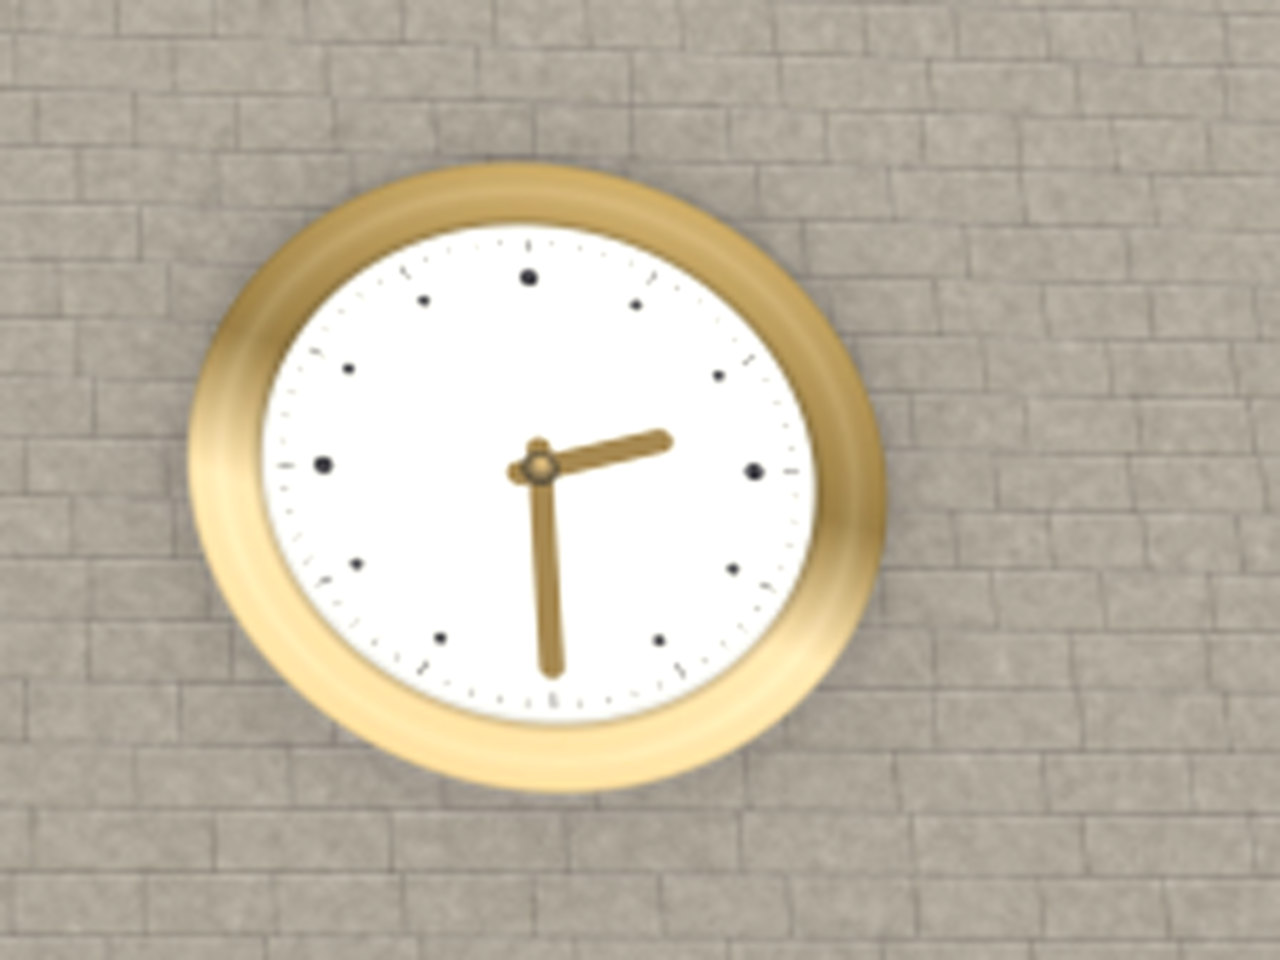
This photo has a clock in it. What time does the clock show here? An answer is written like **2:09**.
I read **2:30**
